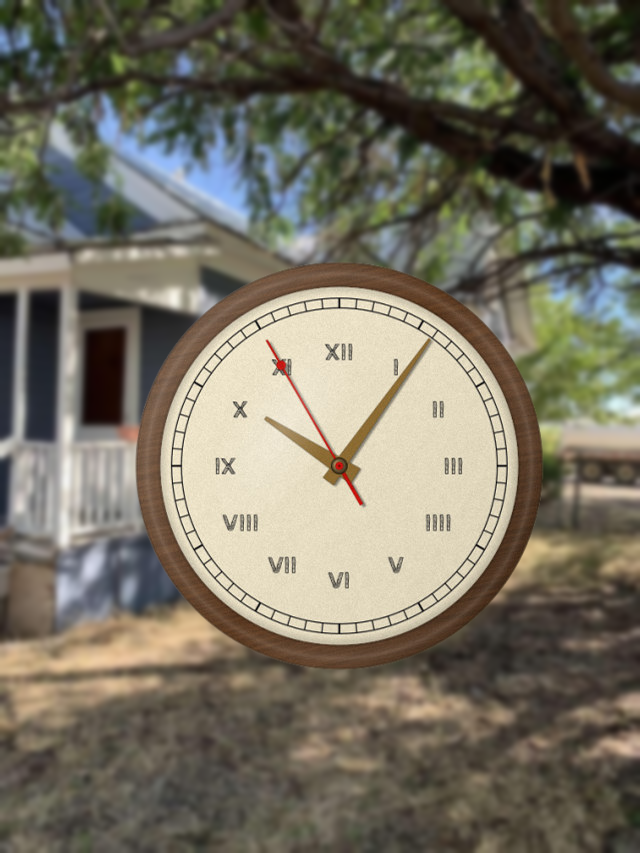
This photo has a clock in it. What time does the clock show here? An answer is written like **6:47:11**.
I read **10:05:55**
